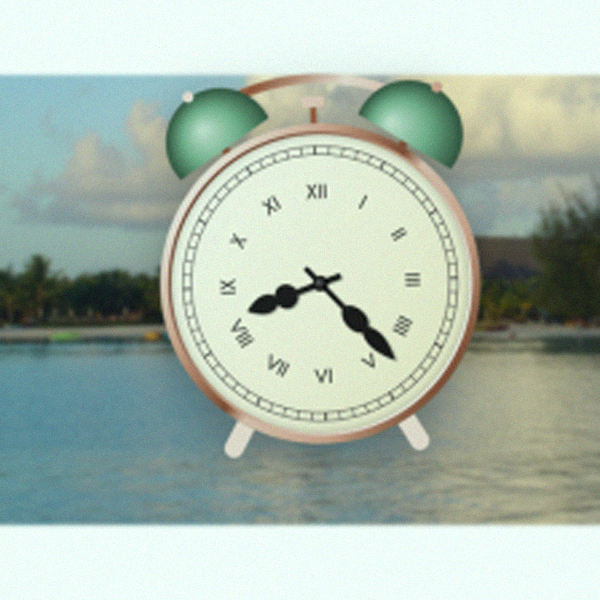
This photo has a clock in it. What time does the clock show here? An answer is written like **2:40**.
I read **8:23**
